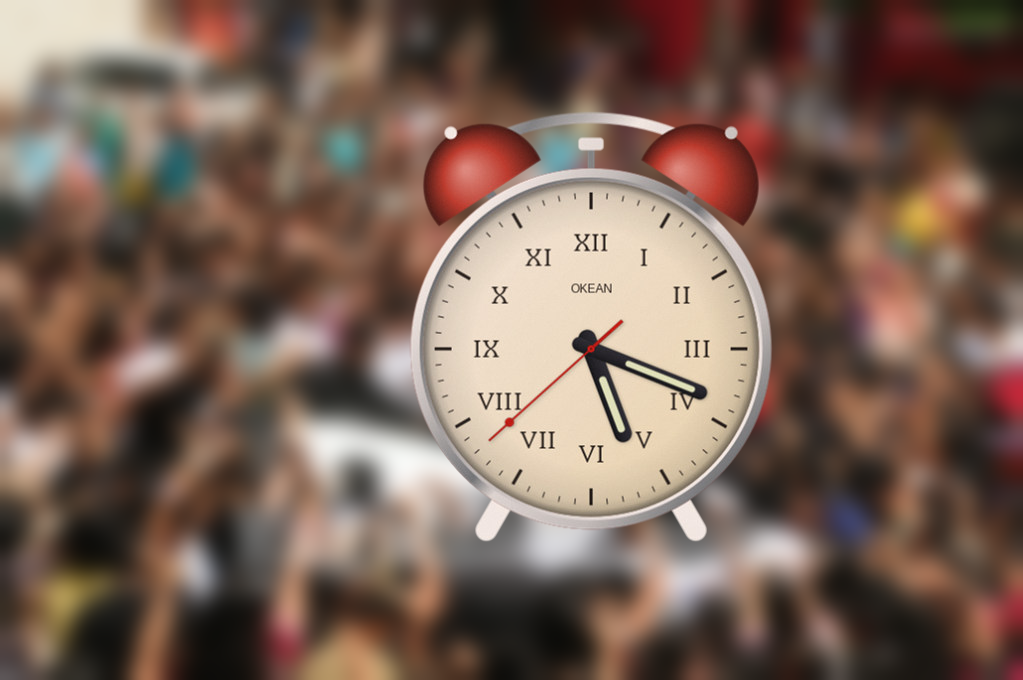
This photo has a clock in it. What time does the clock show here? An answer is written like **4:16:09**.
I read **5:18:38**
